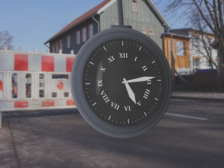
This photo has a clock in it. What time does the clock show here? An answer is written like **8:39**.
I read **5:14**
